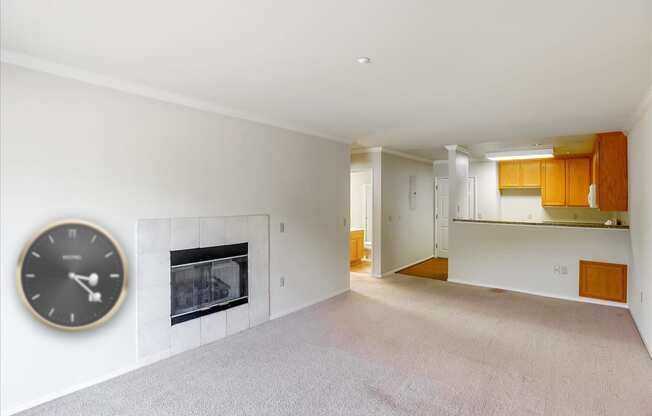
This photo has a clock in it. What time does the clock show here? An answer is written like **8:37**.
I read **3:22**
